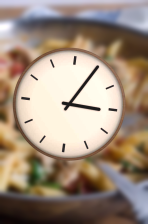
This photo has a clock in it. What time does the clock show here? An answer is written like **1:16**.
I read **3:05**
